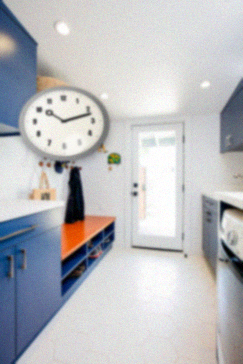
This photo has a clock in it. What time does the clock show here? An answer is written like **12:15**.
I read **10:12**
